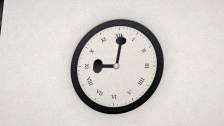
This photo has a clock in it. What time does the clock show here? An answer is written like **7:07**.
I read **9:01**
